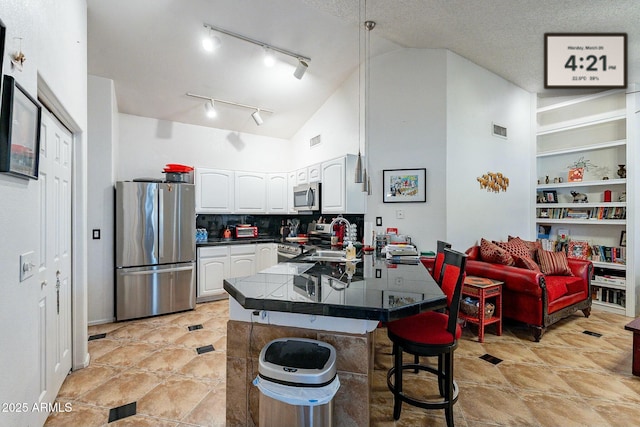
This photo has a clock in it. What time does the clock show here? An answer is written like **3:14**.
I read **4:21**
